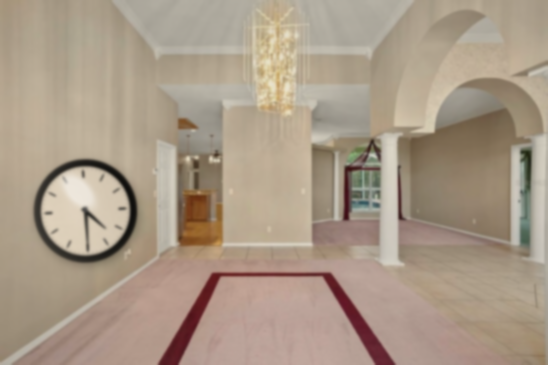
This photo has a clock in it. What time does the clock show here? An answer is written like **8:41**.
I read **4:30**
